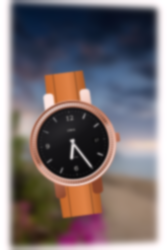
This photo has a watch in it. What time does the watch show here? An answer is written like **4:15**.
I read **6:25**
